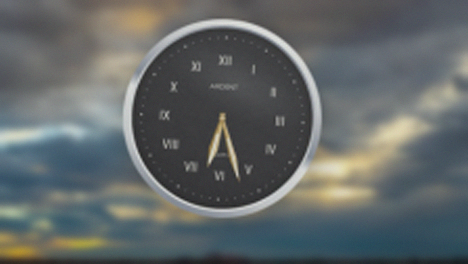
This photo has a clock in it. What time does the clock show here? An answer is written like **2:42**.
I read **6:27**
